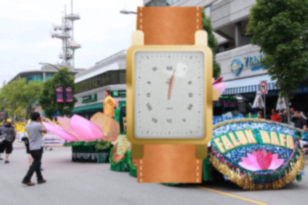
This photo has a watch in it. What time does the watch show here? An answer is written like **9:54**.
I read **12:02**
